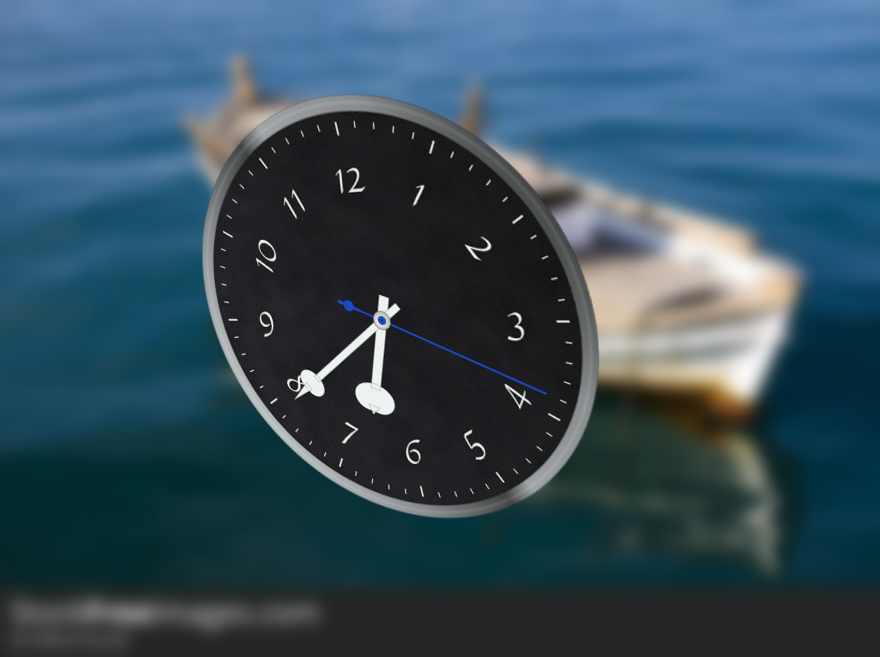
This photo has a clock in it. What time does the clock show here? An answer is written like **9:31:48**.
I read **6:39:19**
